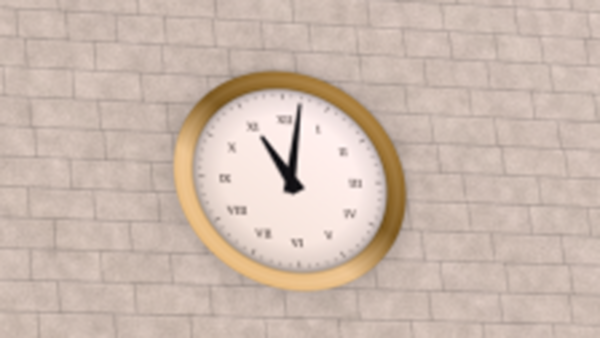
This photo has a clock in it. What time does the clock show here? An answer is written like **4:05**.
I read **11:02**
